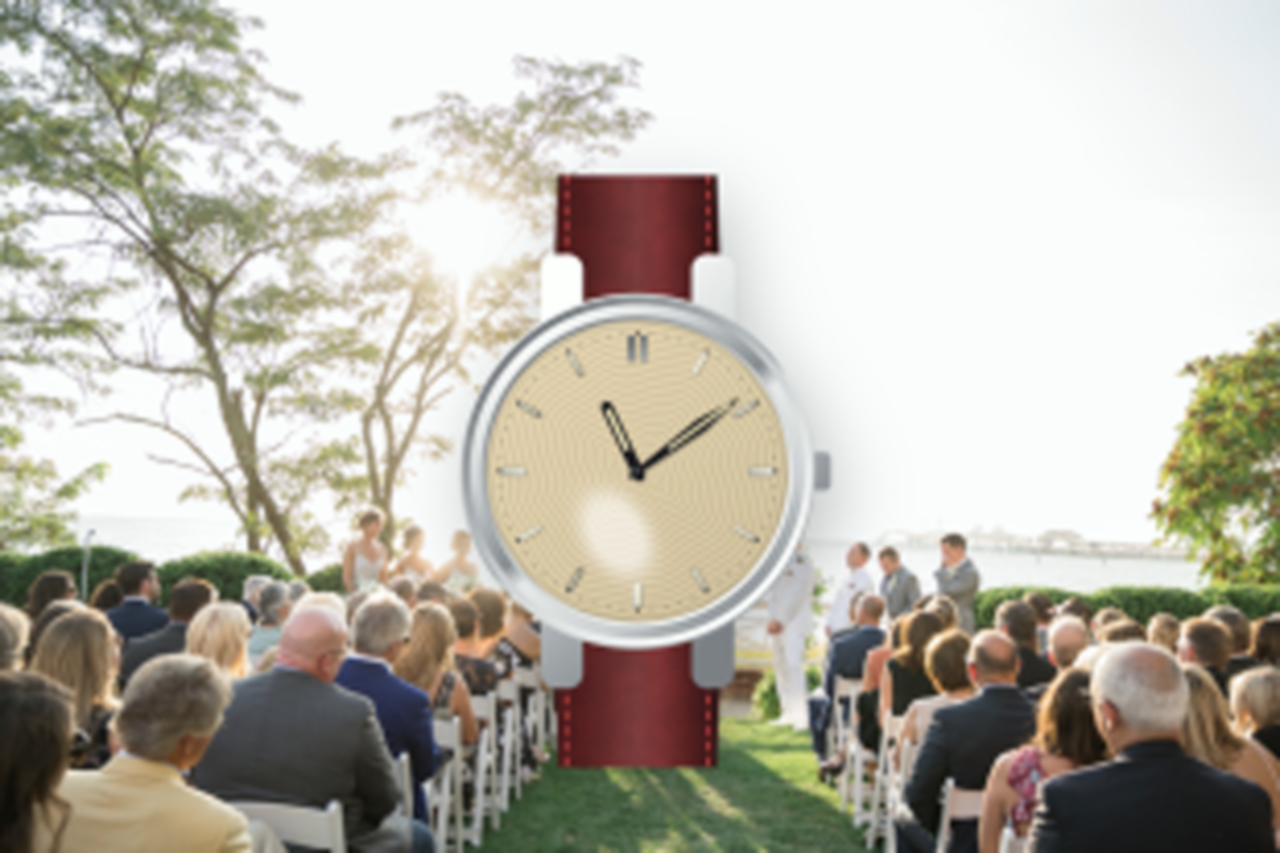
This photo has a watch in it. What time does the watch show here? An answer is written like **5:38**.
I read **11:09**
